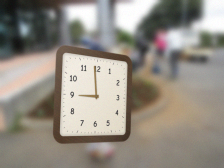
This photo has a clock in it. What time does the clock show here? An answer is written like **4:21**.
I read **8:59**
